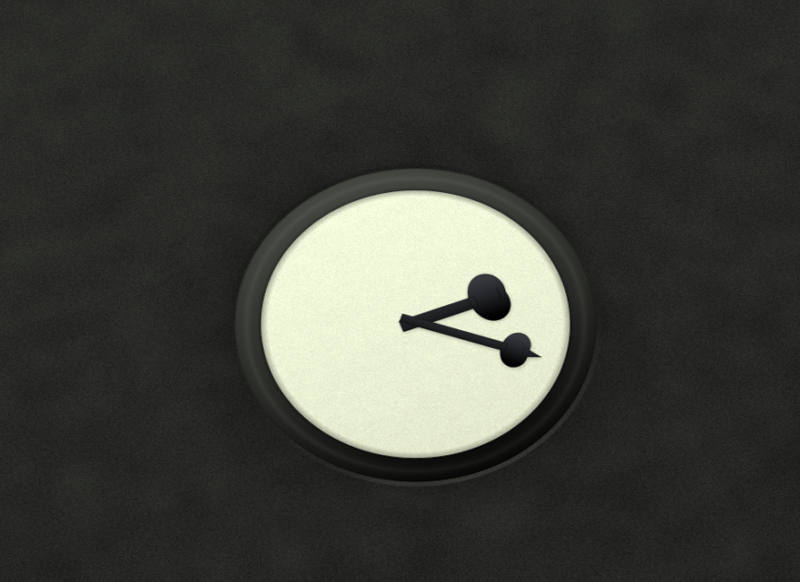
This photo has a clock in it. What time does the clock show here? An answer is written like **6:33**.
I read **2:18**
